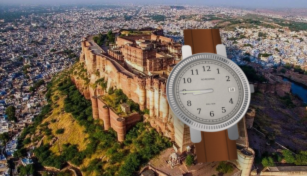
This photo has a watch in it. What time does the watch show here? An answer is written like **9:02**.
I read **8:45**
